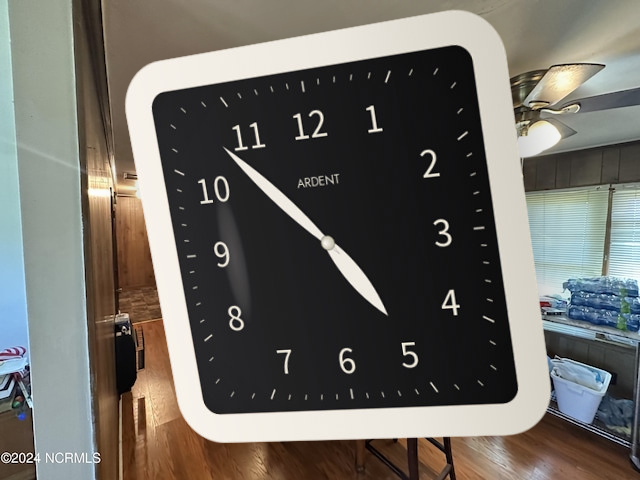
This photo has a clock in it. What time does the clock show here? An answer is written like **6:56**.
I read **4:53**
